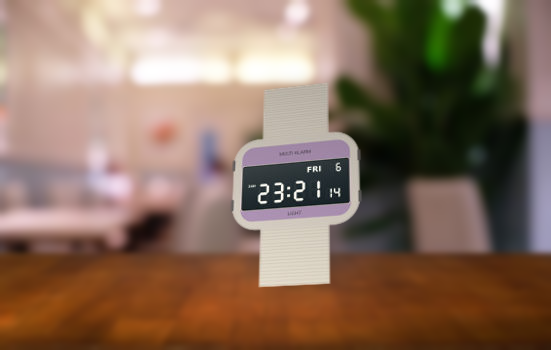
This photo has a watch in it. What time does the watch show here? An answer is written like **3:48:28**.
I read **23:21:14**
